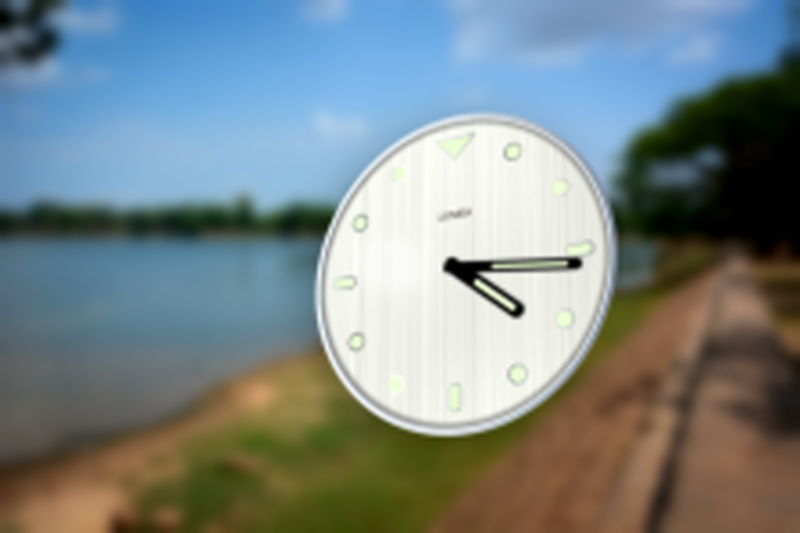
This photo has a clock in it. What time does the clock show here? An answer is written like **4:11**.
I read **4:16**
